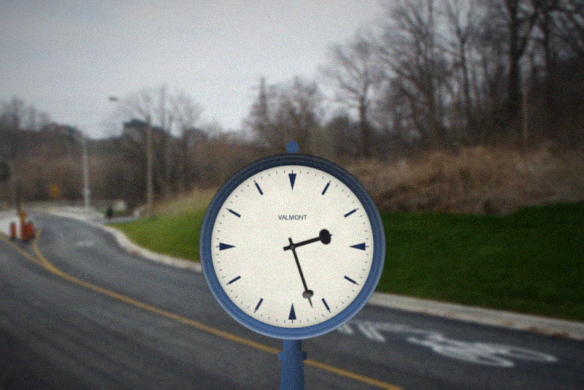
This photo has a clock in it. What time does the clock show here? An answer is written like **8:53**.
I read **2:27**
